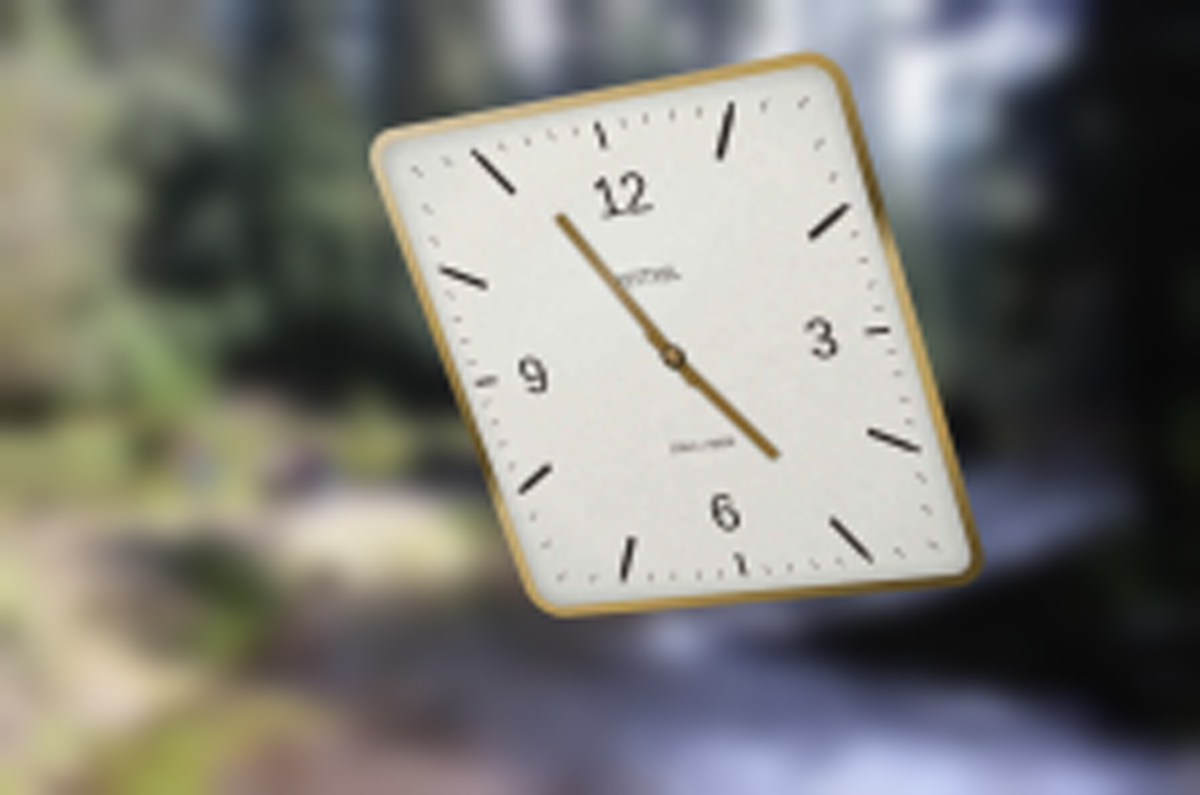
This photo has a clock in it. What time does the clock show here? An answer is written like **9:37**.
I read **4:56**
